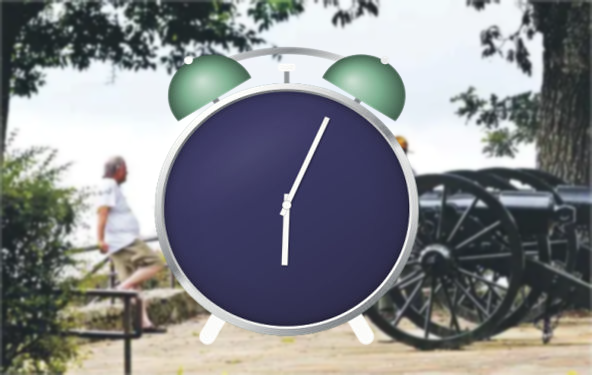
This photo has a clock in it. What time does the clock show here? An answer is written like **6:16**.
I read **6:04**
